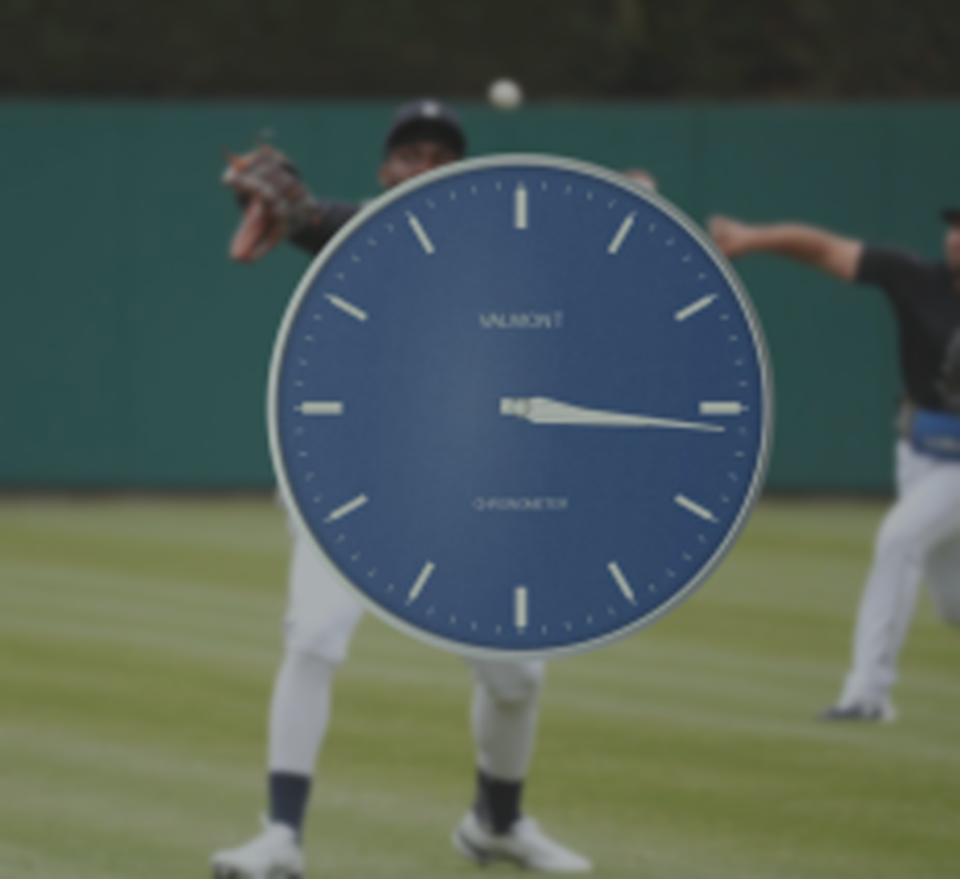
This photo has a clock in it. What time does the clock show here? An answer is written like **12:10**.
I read **3:16**
